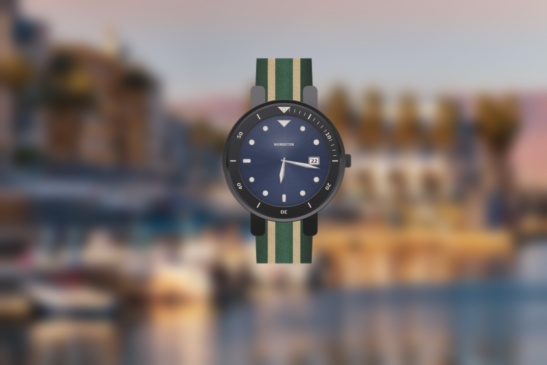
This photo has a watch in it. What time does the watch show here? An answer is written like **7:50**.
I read **6:17**
